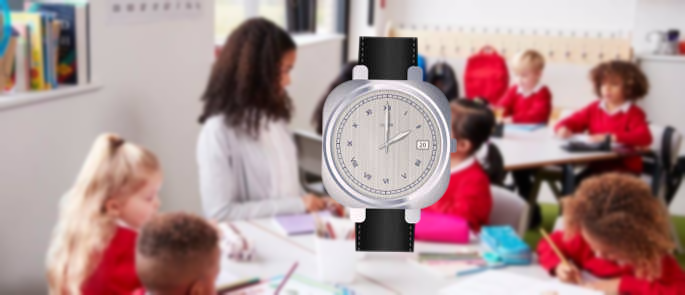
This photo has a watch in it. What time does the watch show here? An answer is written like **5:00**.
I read **2:00**
